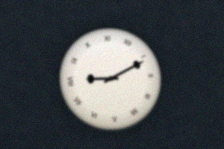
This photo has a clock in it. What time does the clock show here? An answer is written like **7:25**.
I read **8:06**
